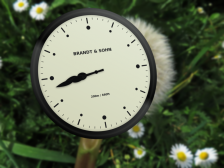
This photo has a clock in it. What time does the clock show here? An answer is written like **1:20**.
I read **8:43**
